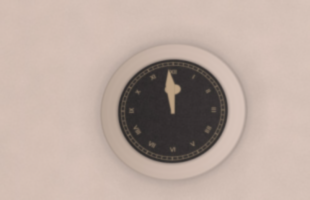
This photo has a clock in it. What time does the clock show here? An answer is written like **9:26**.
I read **11:59**
